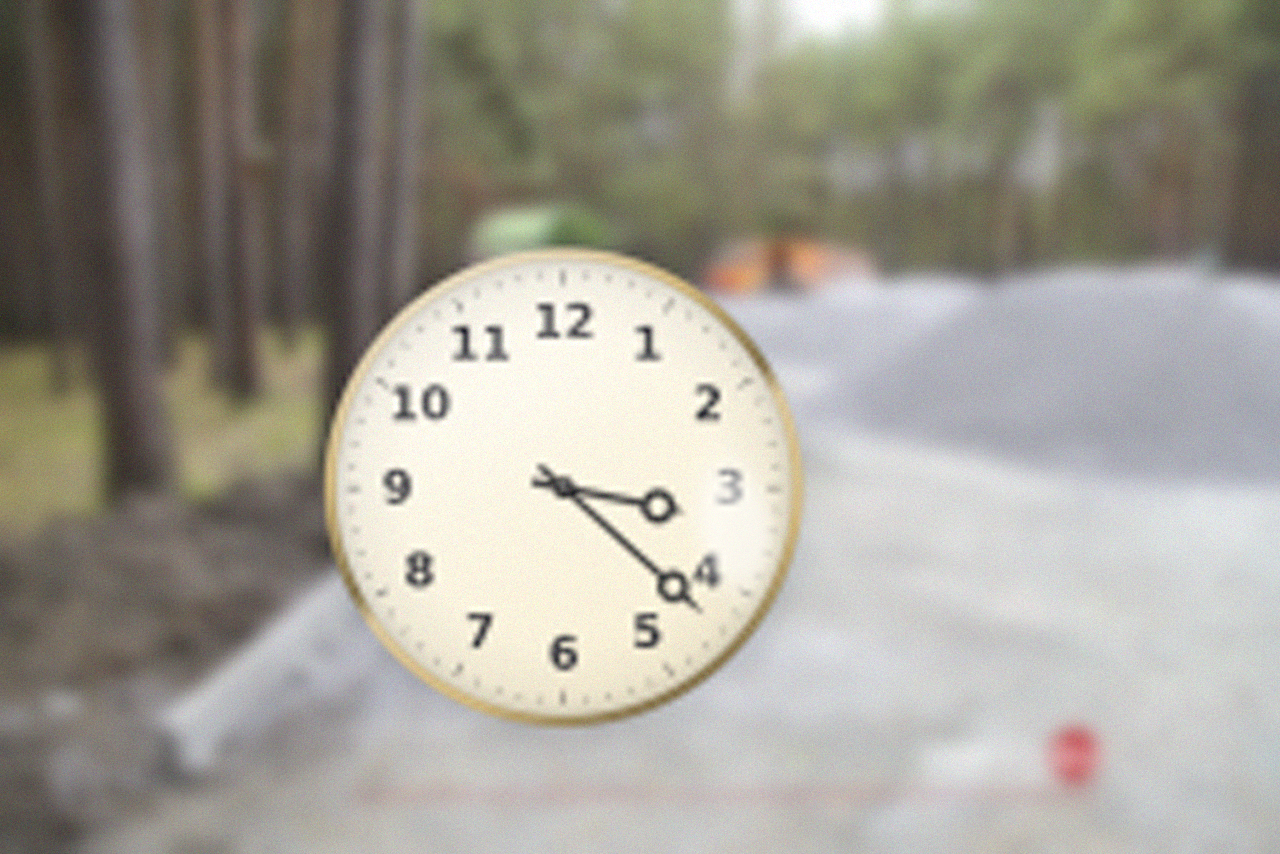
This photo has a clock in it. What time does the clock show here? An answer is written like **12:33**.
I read **3:22**
